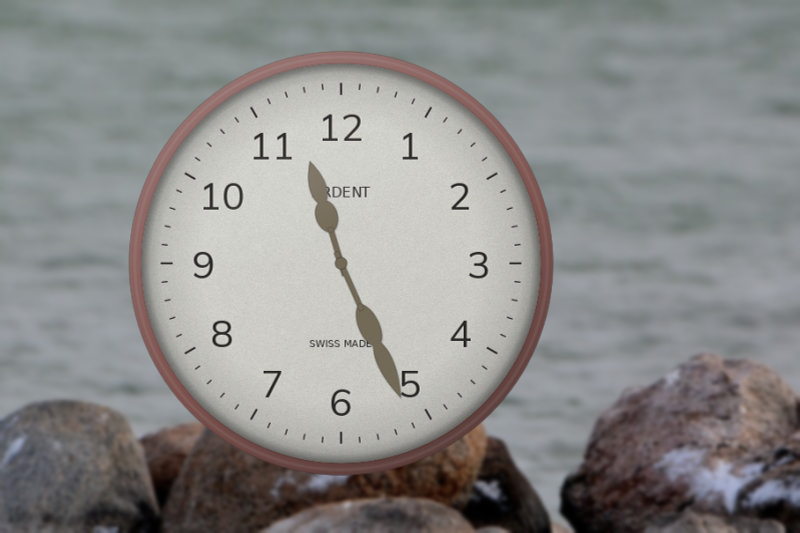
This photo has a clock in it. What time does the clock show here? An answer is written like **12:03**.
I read **11:26**
